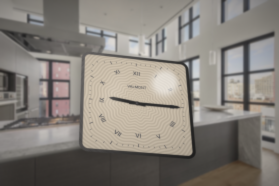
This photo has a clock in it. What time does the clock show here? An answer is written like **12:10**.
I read **9:15**
